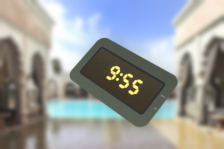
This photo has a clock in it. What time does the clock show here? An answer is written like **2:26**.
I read **9:55**
